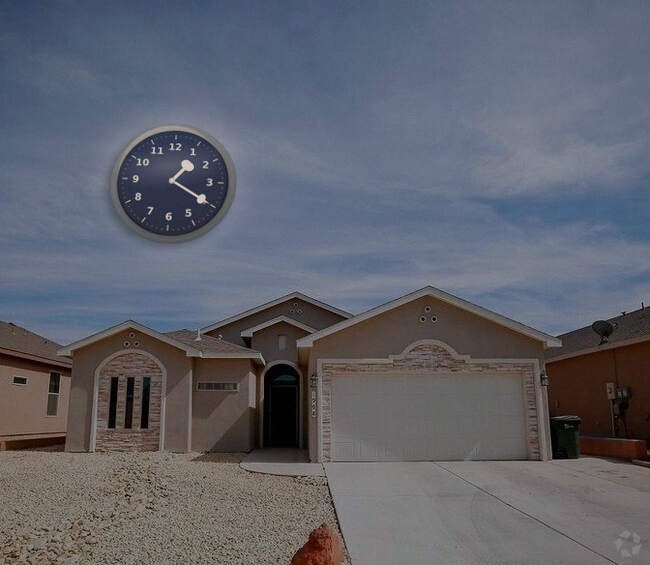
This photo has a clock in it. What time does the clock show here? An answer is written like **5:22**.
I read **1:20**
